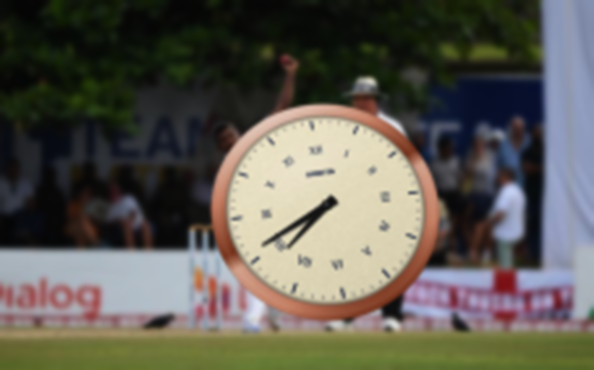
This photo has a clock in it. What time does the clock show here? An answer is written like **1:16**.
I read **7:41**
